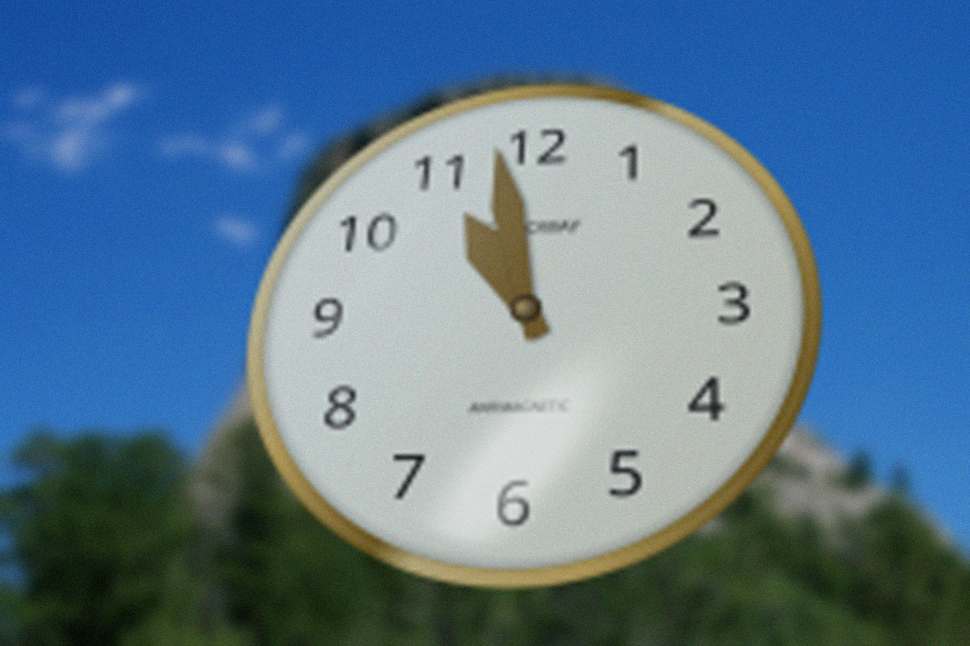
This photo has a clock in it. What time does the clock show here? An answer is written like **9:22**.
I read **10:58**
